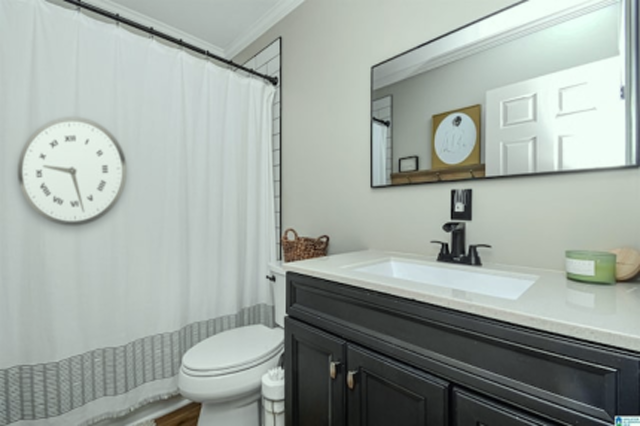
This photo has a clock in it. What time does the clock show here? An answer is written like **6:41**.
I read **9:28**
